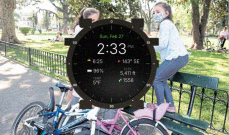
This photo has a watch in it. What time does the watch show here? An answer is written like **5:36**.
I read **2:33**
